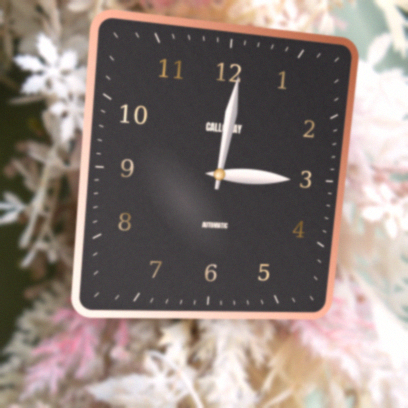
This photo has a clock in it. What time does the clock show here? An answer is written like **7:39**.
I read **3:01**
